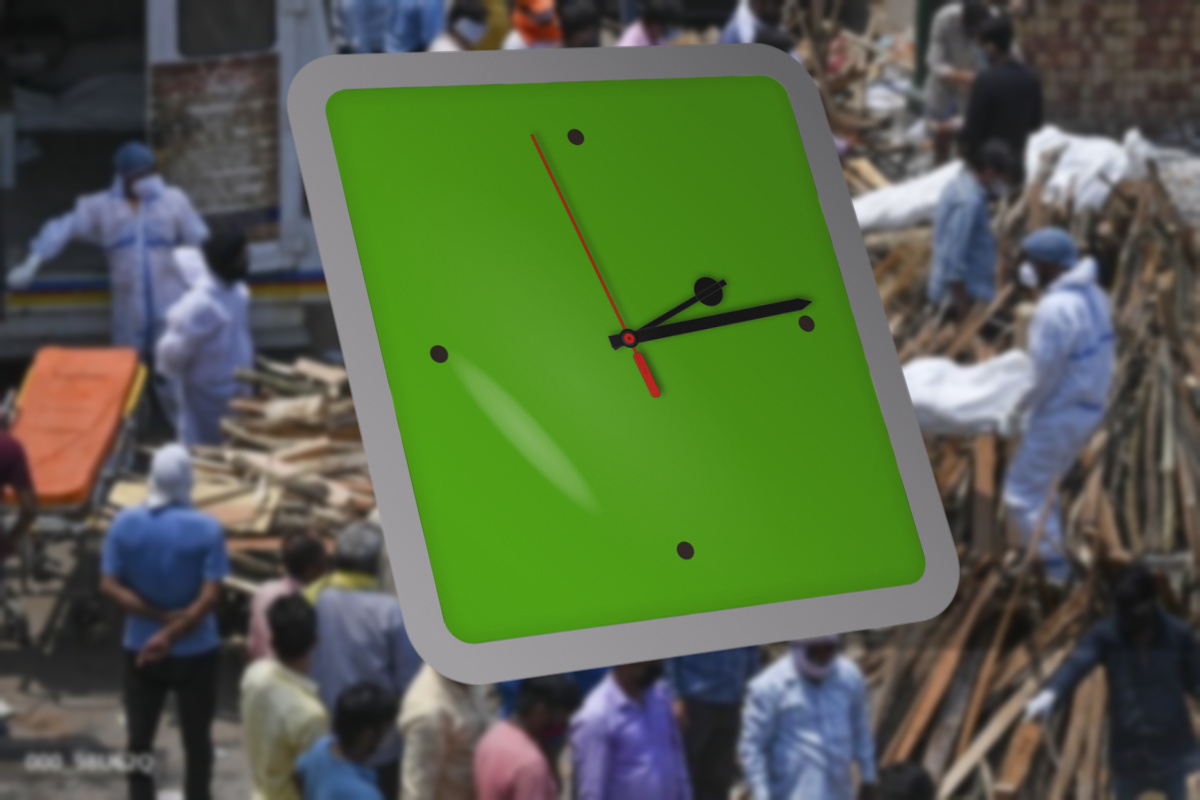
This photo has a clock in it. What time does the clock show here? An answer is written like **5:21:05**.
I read **2:13:58**
